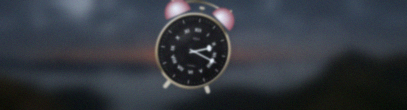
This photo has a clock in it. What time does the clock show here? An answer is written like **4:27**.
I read **2:18**
